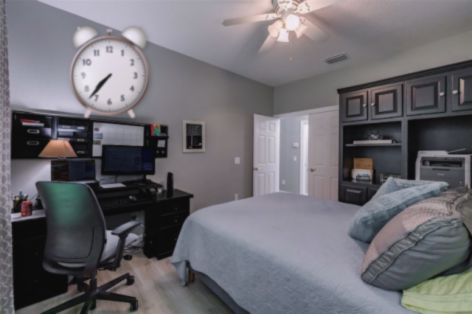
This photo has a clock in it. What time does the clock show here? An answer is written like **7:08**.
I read **7:37**
